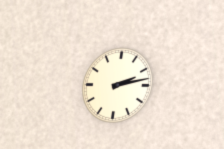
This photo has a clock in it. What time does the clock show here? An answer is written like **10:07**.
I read **2:13**
